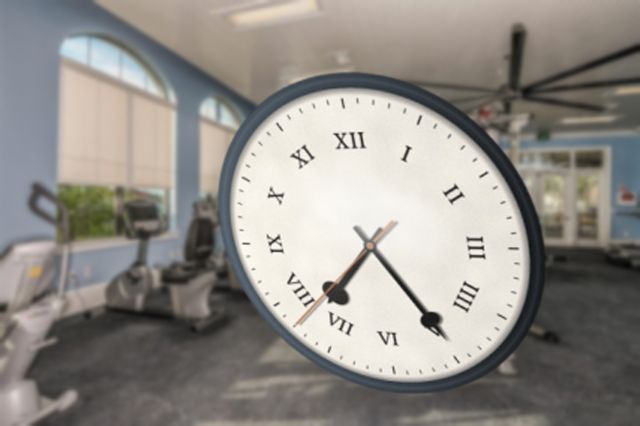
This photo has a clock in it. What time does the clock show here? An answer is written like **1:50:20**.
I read **7:24:38**
